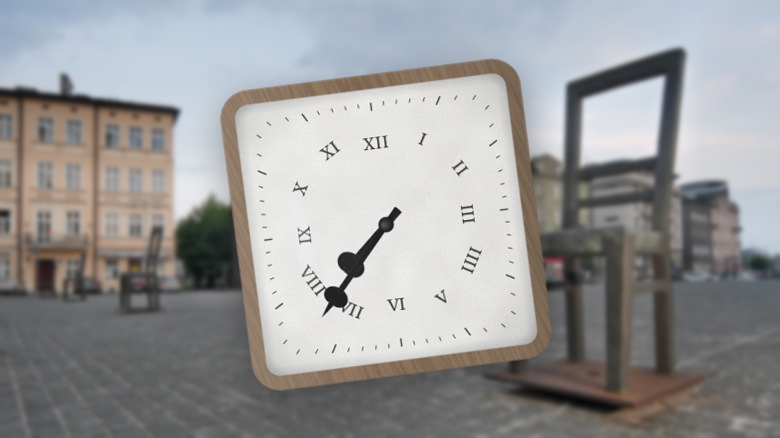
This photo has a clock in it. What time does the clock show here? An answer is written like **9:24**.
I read **7:37**
